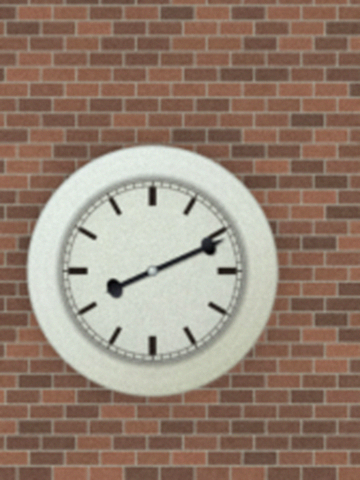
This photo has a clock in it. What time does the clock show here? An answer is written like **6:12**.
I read **8:11**
